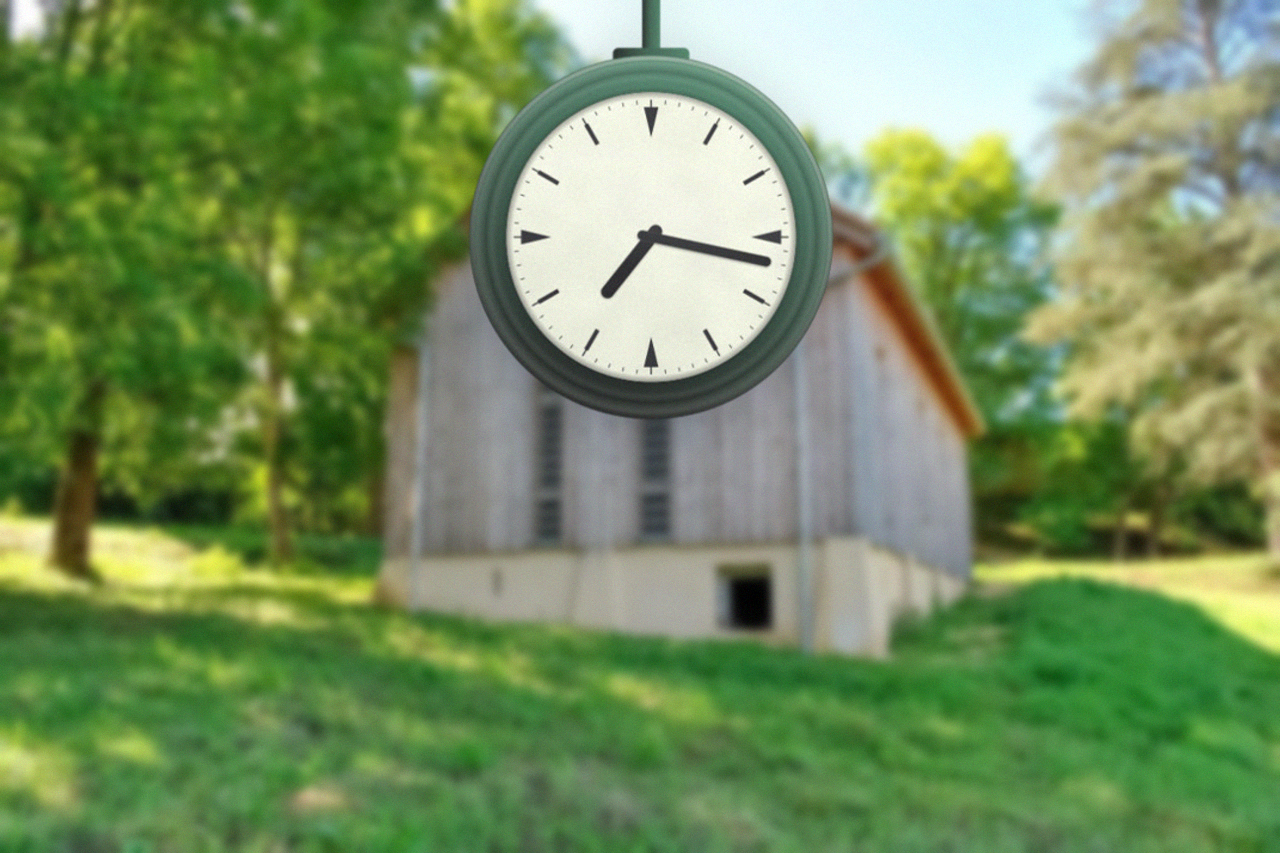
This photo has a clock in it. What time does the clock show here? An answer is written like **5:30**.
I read **7:17**
